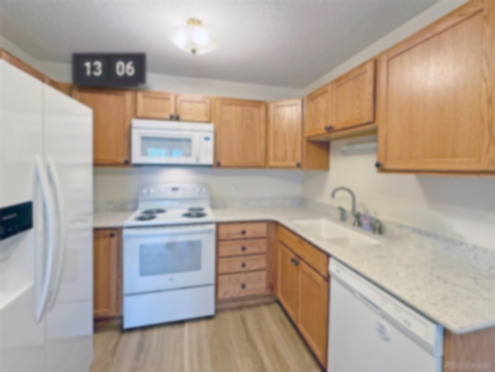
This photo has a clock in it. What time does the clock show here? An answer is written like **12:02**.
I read **13:06**
